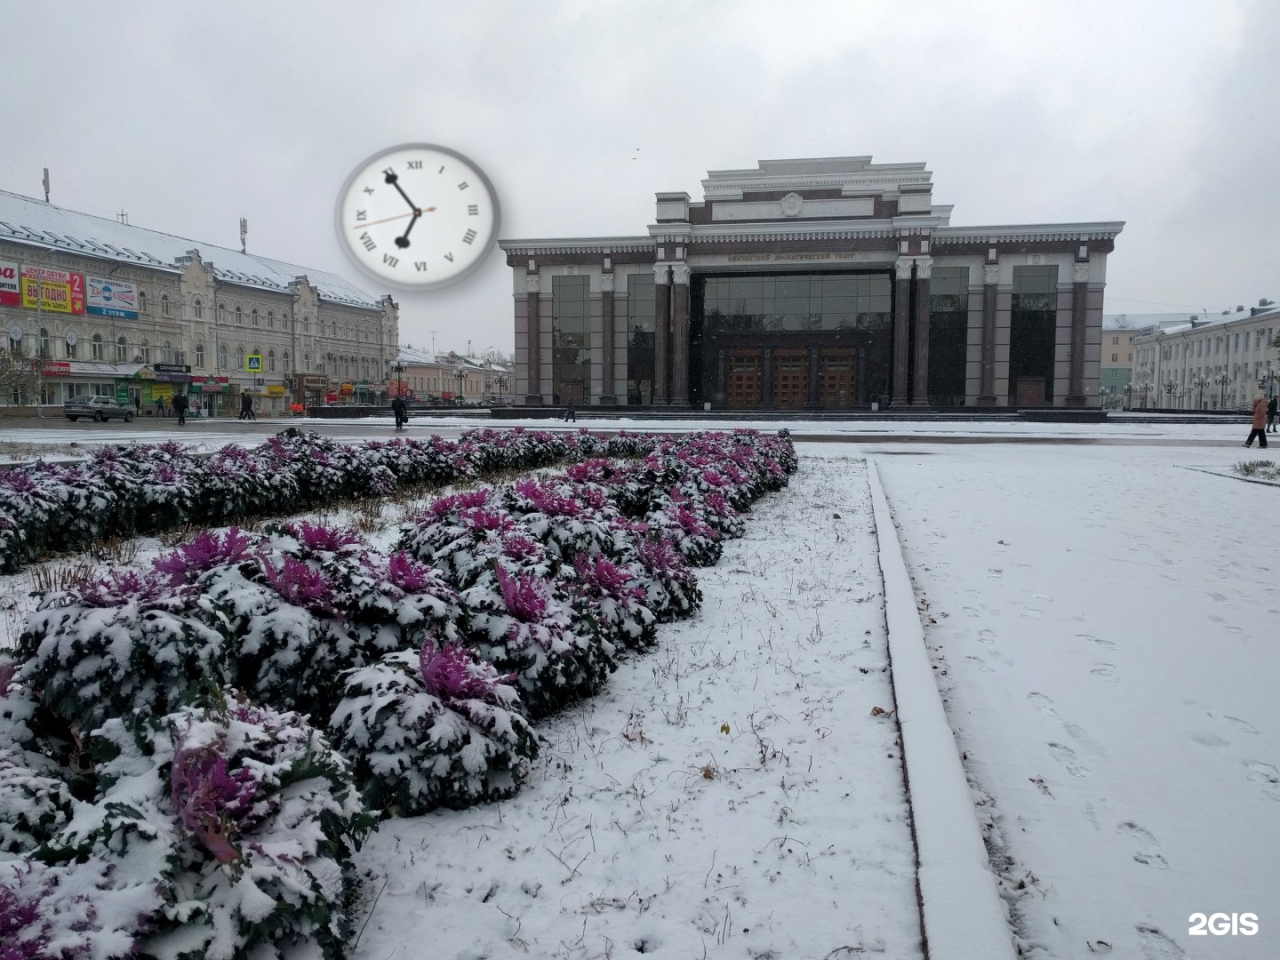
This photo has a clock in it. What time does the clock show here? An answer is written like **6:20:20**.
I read **6:54:43**
